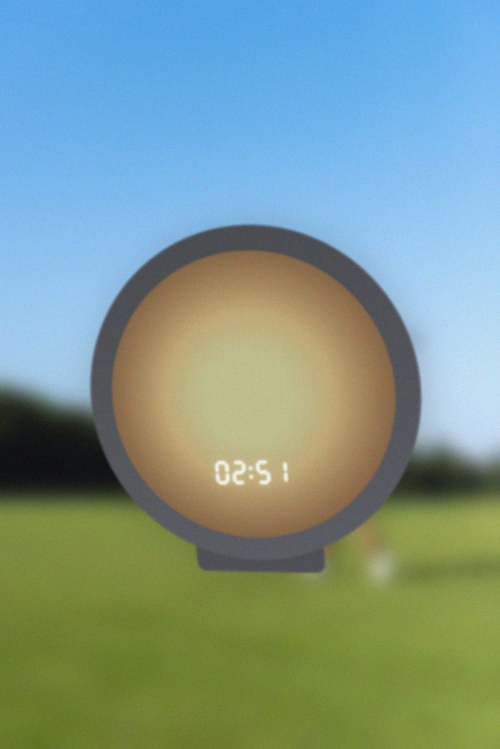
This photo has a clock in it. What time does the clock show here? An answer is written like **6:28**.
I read **2:51**
